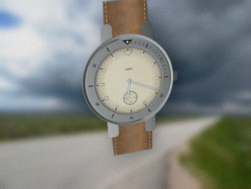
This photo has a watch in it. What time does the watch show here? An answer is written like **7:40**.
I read **6:19**
